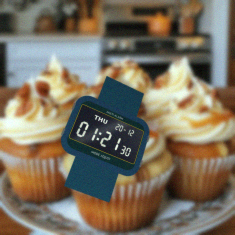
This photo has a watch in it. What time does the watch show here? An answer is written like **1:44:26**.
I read **1:21:30**
